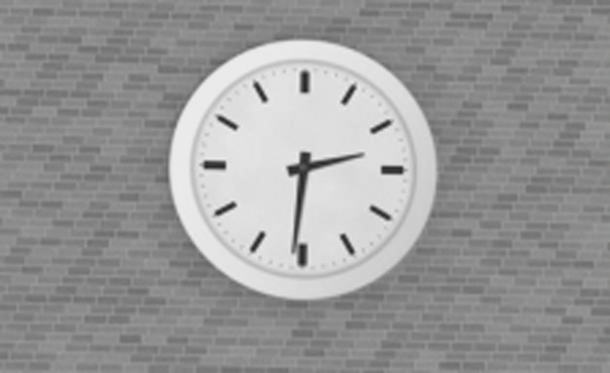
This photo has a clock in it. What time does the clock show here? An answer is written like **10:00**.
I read **2:31**
